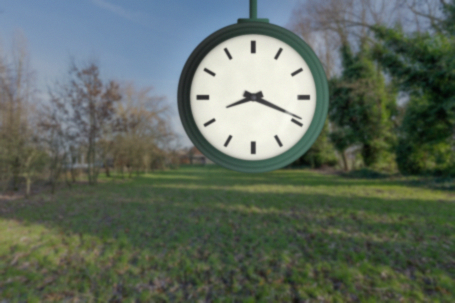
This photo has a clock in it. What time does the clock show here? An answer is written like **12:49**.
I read **8:19**
